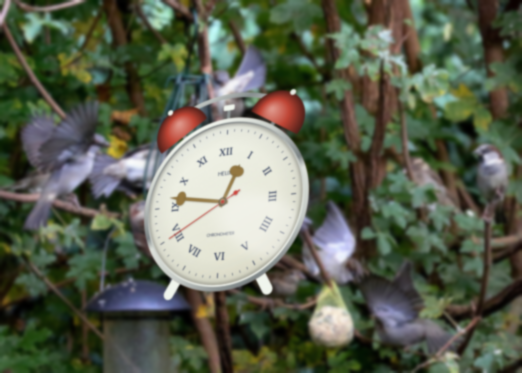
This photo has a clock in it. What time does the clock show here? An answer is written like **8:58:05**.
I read **12:46:40**
